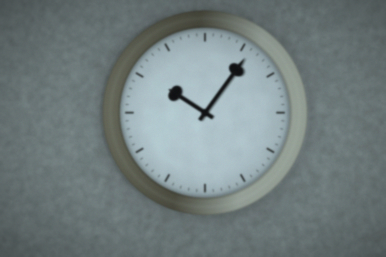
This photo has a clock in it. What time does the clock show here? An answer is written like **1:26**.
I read **10:06**
